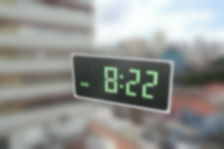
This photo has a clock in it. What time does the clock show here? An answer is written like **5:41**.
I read **8:22**
